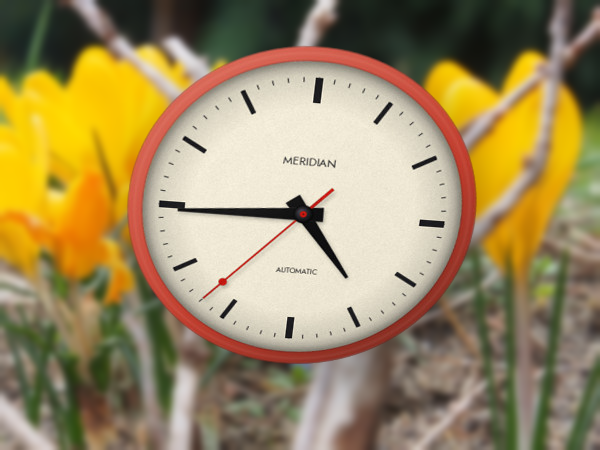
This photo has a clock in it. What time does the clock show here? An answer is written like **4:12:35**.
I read **4:44:37**
